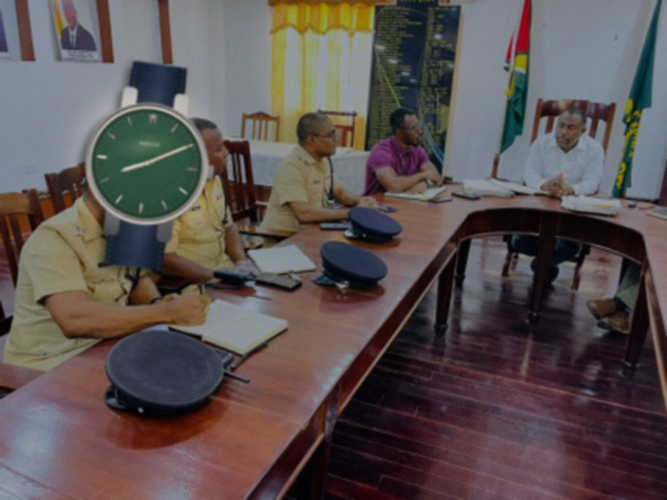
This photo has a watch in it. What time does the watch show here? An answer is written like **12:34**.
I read **8:10**
